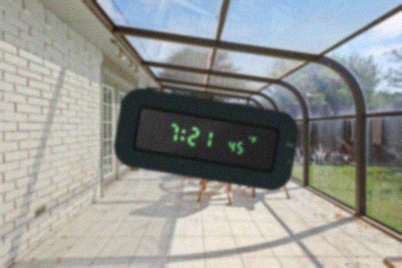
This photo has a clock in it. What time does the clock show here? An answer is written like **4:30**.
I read **7:21**
